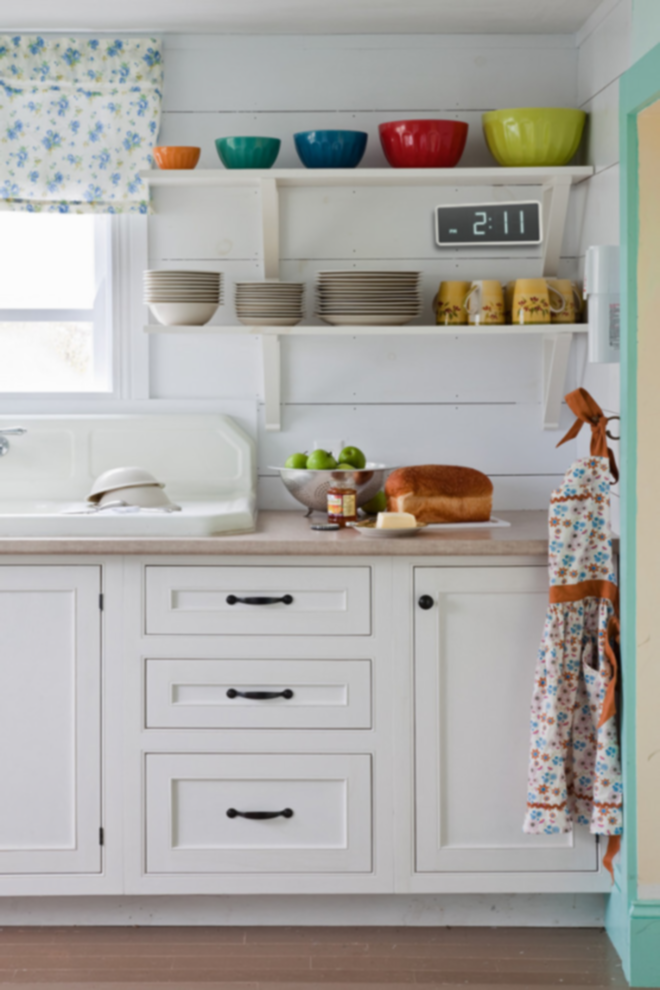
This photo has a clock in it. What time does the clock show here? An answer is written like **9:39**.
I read **2:11**
